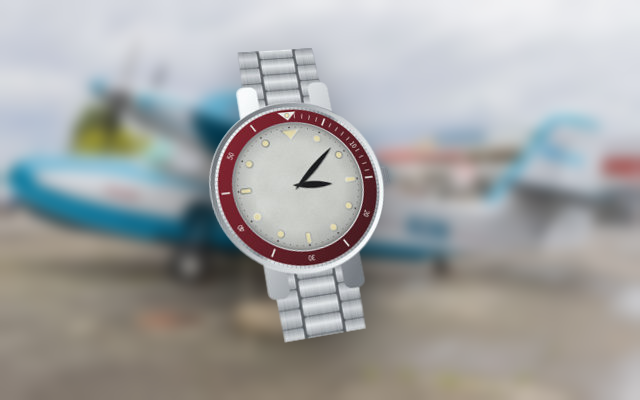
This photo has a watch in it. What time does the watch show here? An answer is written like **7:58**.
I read **3:08**
